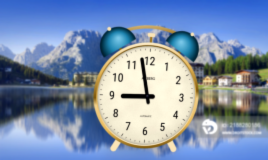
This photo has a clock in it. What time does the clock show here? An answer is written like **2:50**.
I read **8:58**
